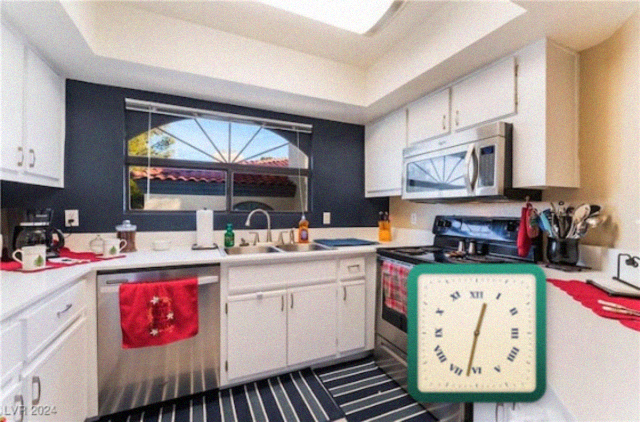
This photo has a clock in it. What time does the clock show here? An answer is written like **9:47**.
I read **12:32**
